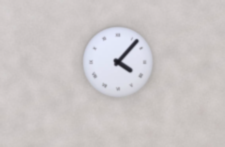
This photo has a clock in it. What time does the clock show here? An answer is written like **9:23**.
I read **4:07**
